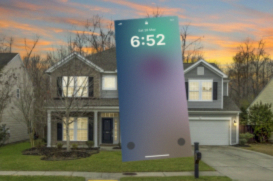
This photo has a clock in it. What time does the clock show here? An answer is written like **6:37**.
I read **6:52**
